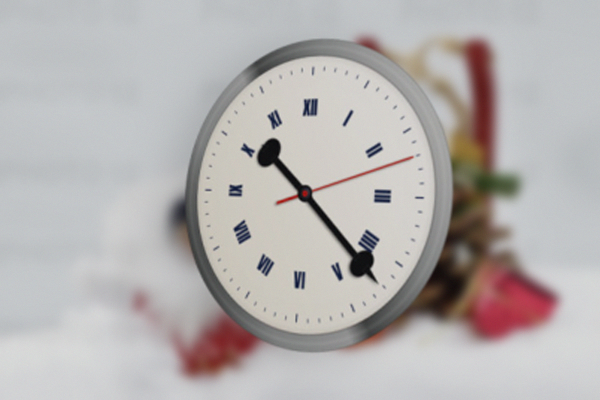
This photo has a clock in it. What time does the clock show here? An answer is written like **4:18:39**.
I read **10:22:12**
